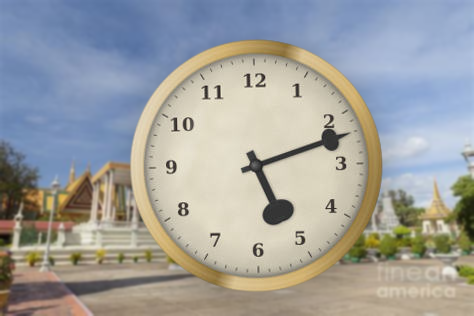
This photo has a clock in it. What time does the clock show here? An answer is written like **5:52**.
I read **5:12**
